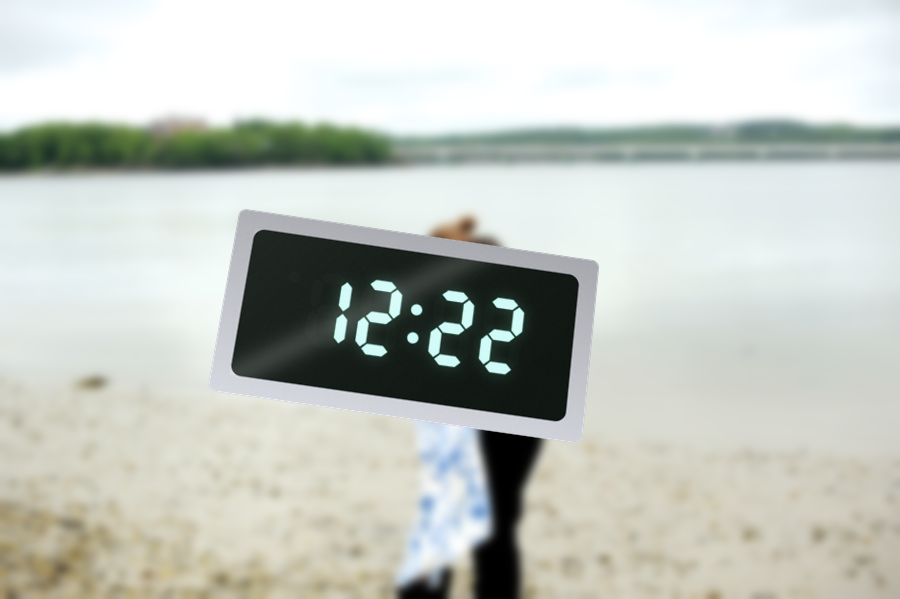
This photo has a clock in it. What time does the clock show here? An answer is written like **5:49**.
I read **12:22**
